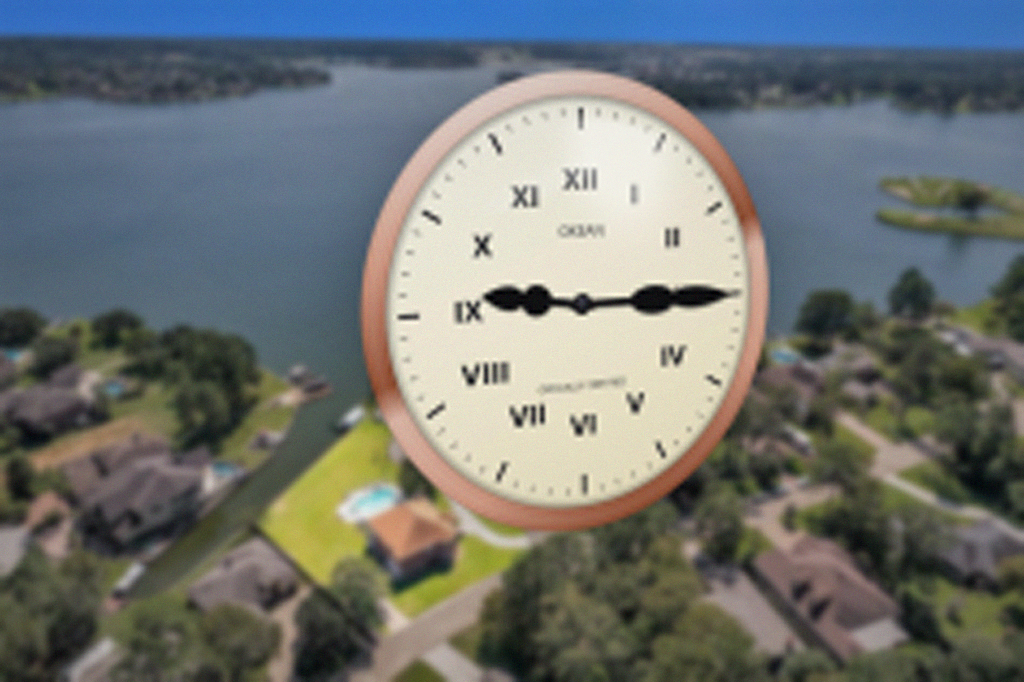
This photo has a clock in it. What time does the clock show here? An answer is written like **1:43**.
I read **9:15**
